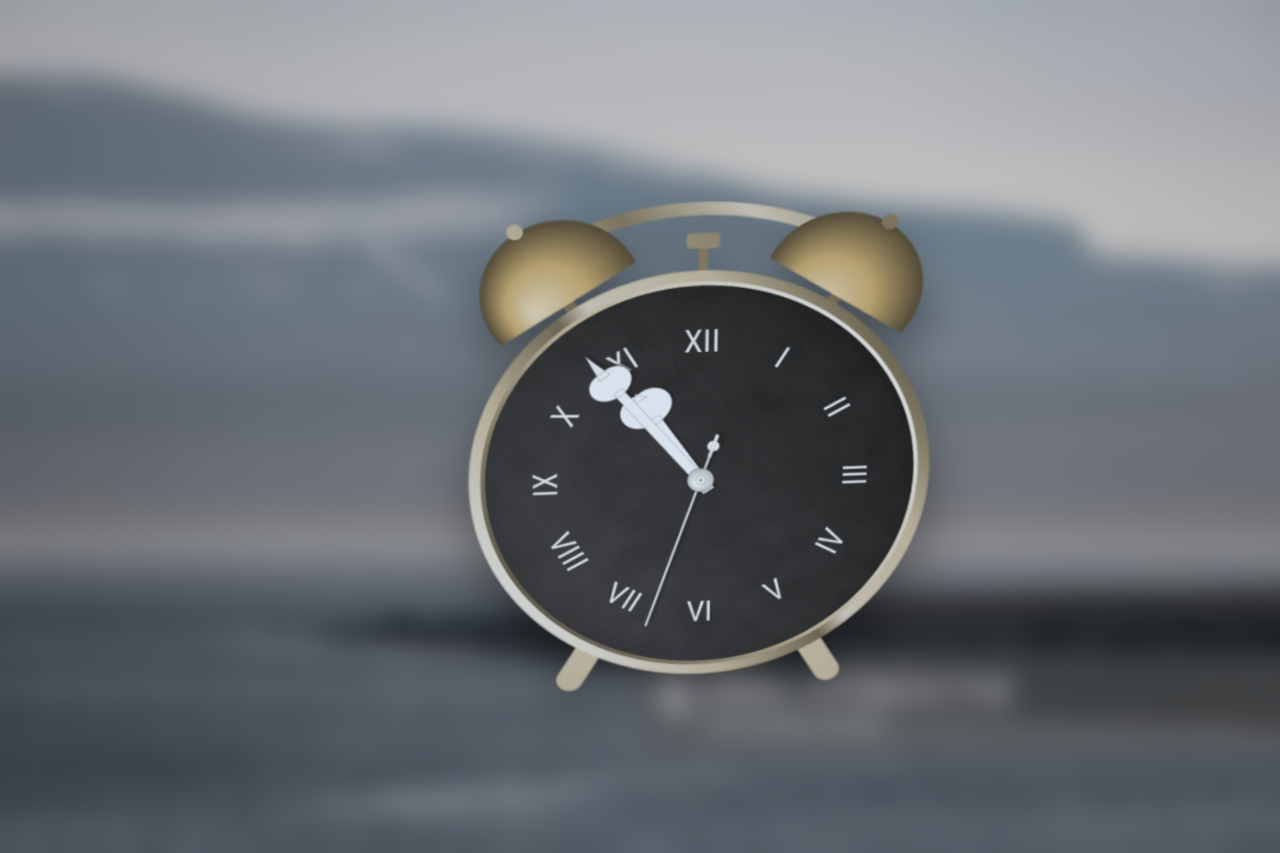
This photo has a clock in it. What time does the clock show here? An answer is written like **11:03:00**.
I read **10:53:33**
